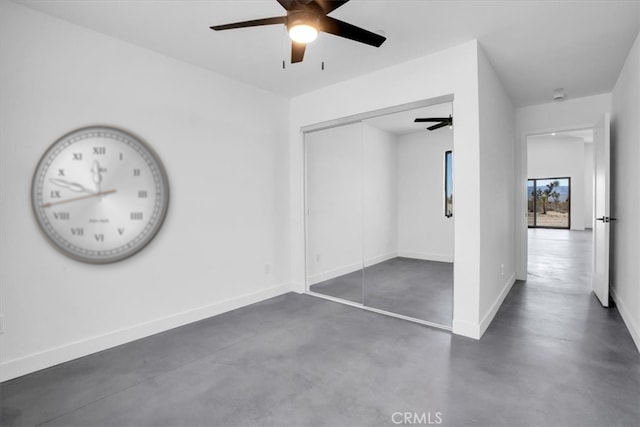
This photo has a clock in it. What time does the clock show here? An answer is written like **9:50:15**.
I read **11:47:43**
